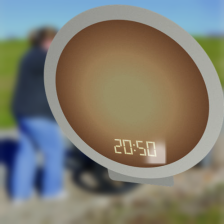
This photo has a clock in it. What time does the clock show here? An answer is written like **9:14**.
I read **20:50**
